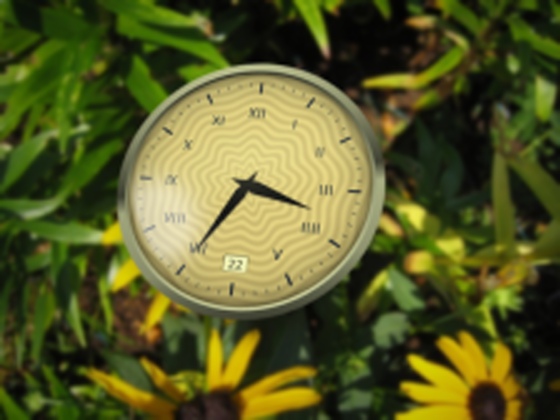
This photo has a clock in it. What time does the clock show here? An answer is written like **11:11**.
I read **3:35**
